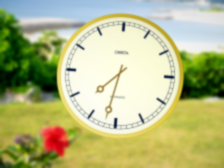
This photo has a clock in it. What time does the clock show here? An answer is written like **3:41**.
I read **7:32**
